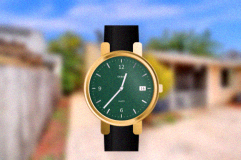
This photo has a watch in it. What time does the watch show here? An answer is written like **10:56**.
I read **12:37**
